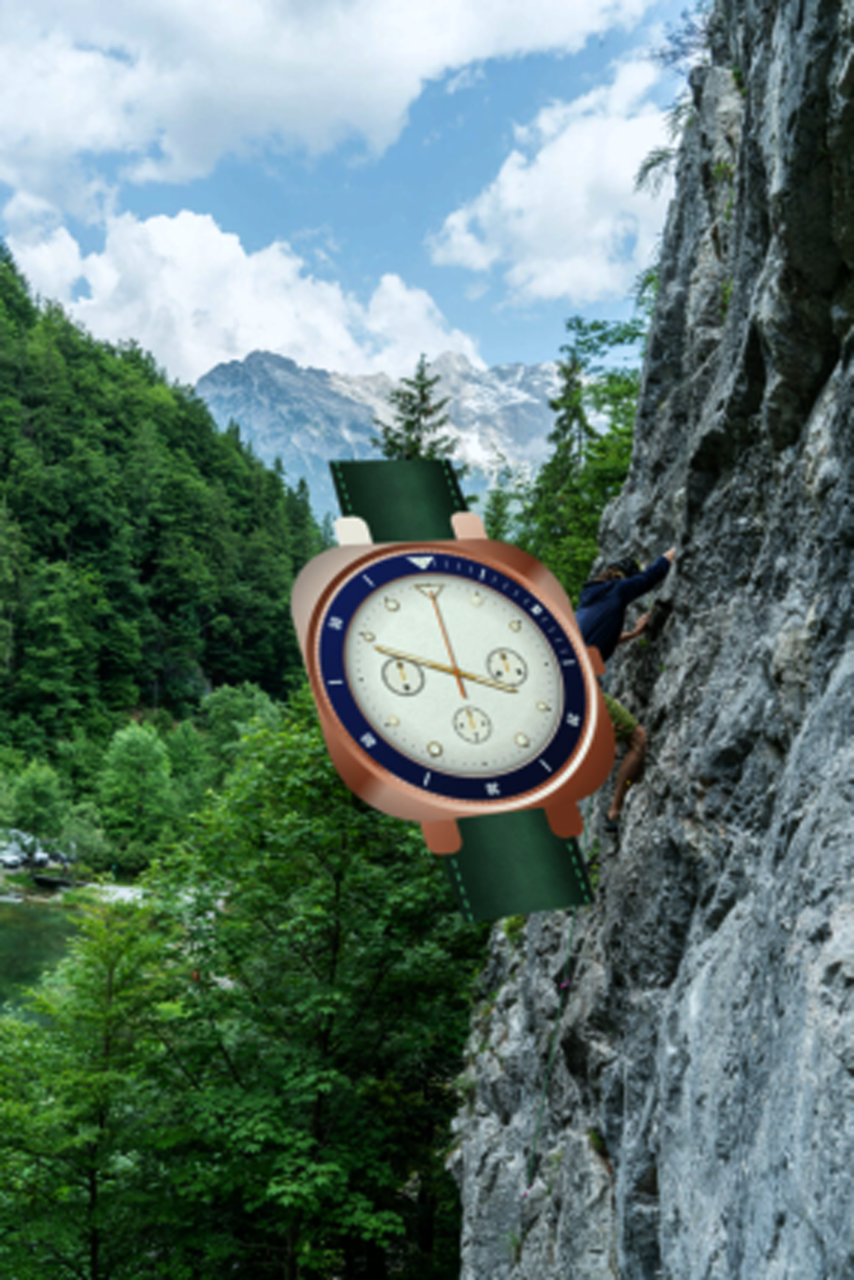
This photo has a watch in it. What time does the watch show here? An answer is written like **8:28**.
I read **3:49**
